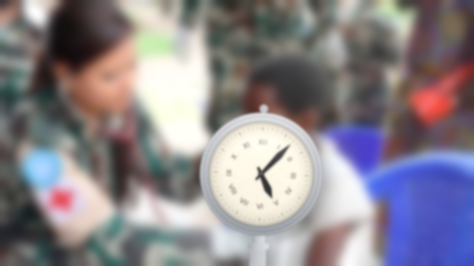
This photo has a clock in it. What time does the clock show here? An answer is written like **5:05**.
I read **5:07**
